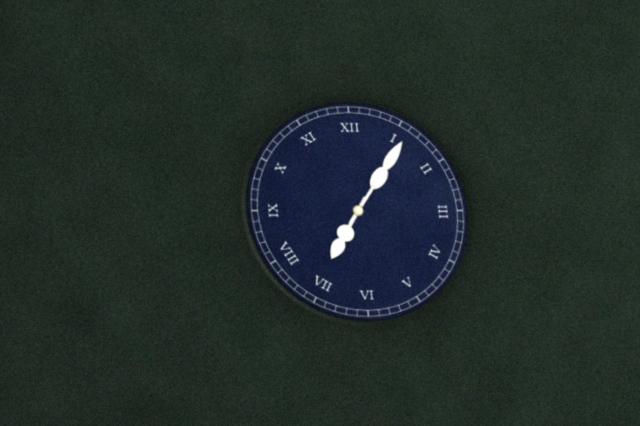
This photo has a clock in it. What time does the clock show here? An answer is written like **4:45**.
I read **7:06**
